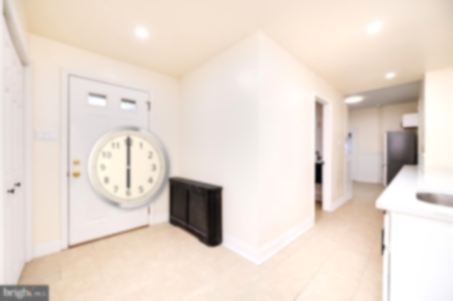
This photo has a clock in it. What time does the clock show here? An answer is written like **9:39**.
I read **6:00**
